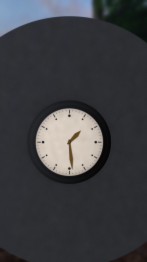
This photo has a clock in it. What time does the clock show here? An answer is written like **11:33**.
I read **1:29**
